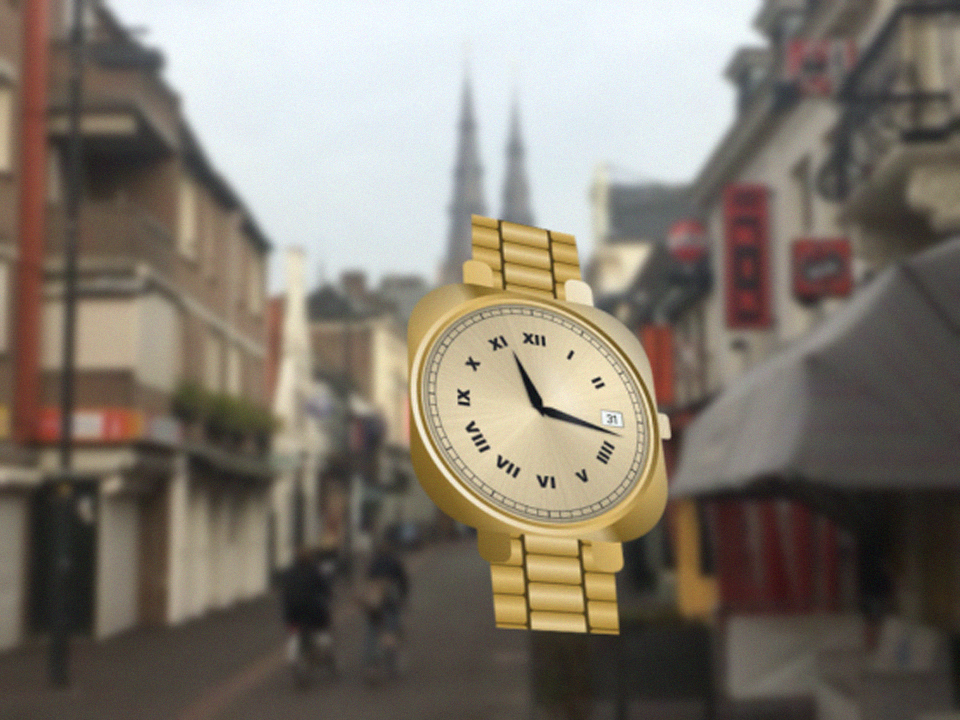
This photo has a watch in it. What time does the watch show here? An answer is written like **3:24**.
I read **11:17**
